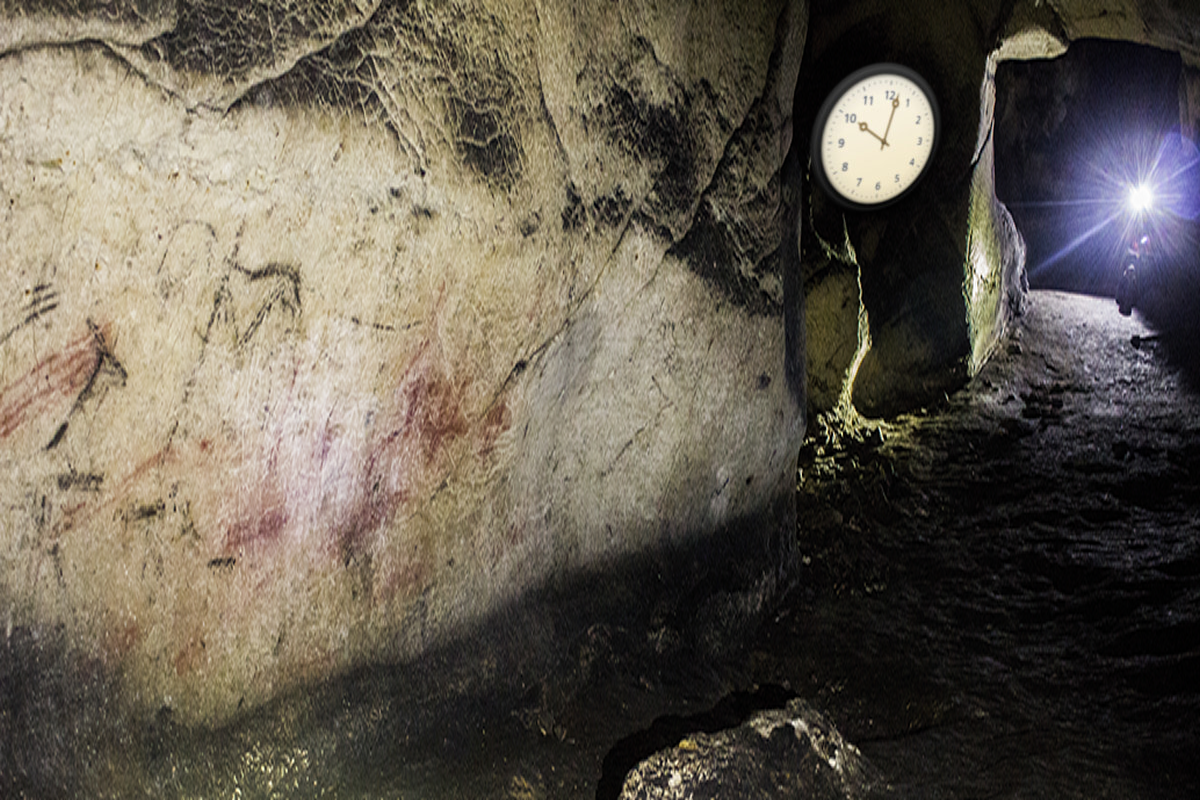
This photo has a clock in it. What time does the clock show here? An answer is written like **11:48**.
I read **10:02**
